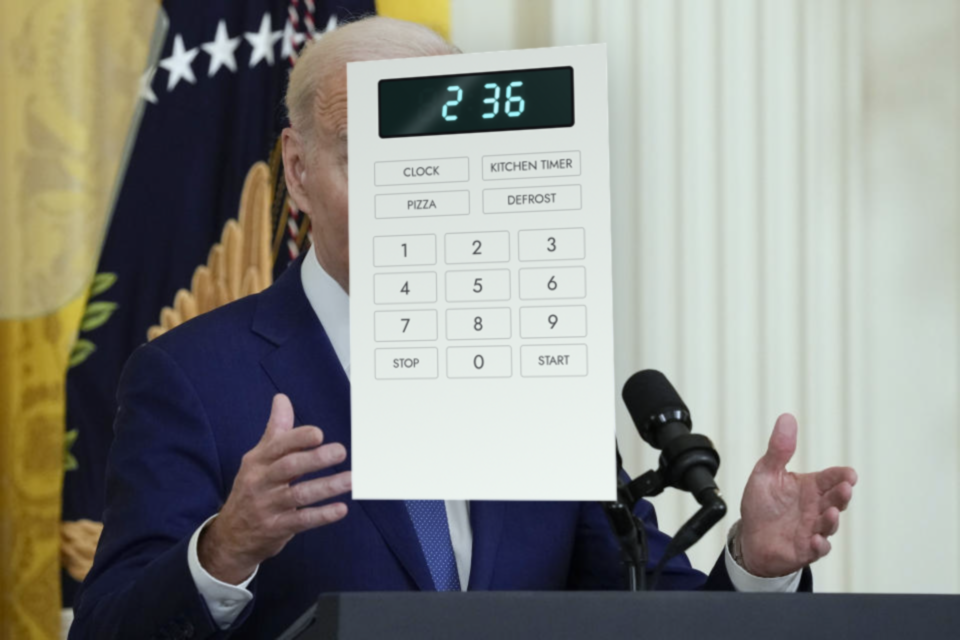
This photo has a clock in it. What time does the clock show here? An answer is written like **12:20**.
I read **2:36**
